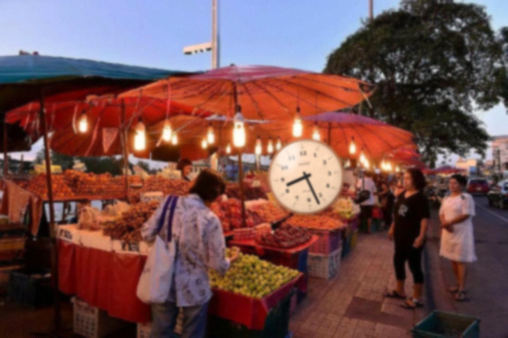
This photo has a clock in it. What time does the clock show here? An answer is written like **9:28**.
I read **8:27**
